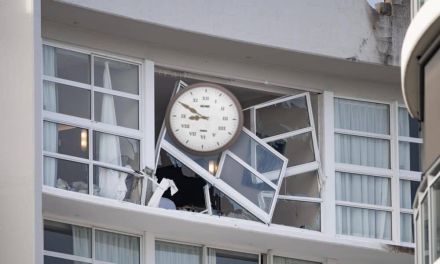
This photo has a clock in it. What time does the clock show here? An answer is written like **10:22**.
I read **8:50**
